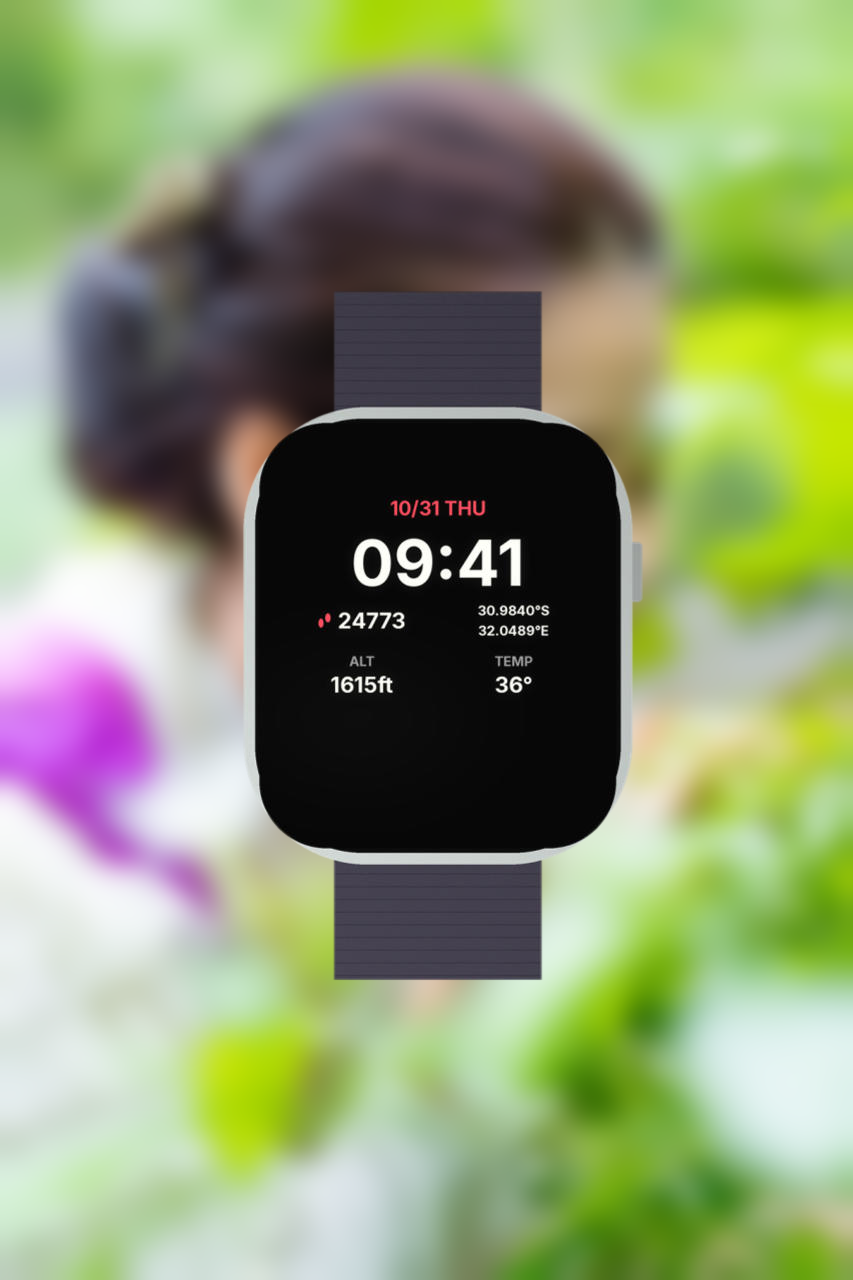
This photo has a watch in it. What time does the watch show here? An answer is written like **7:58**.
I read **9:41**
